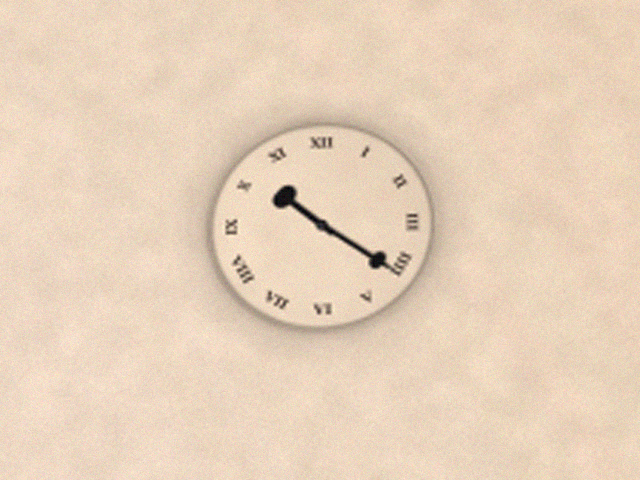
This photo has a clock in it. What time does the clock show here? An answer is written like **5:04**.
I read **10:21**
